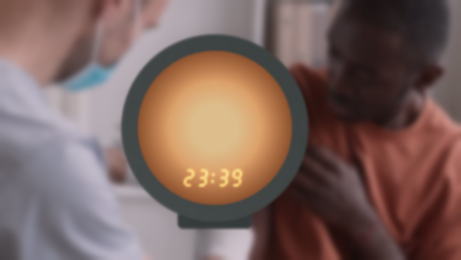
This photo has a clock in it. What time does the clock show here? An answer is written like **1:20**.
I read **23:39**
